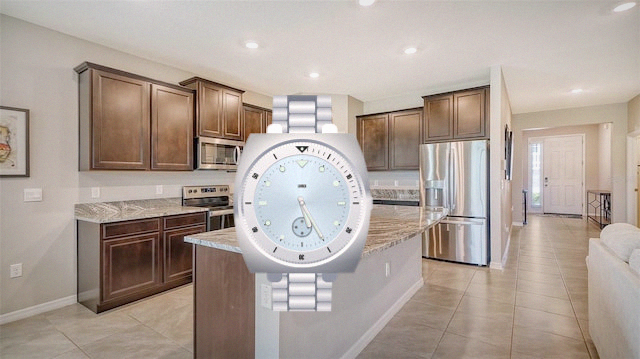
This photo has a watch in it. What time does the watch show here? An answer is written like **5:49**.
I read **5:25**
